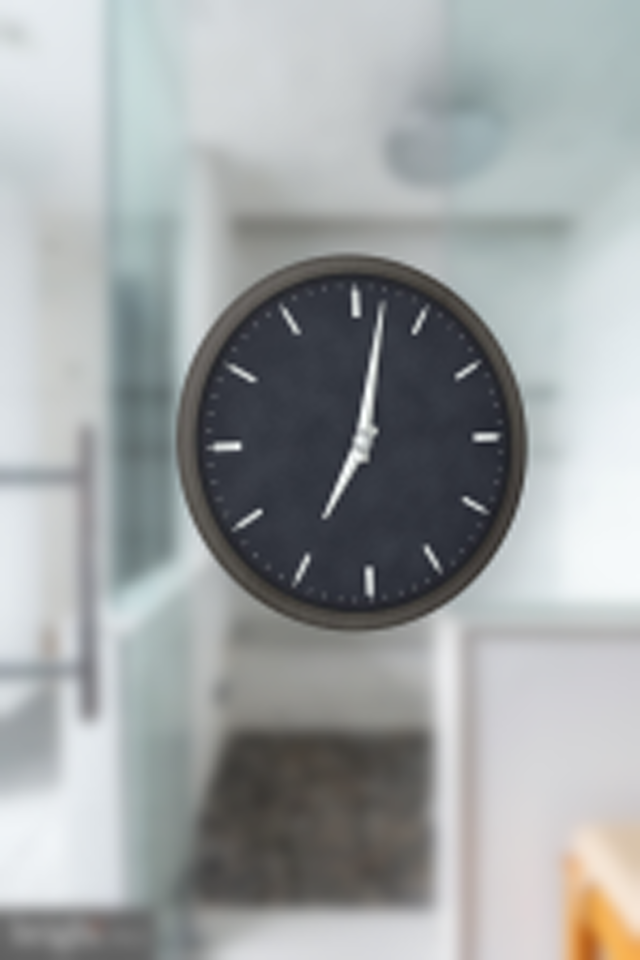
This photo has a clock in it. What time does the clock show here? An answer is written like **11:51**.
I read **7:02**
